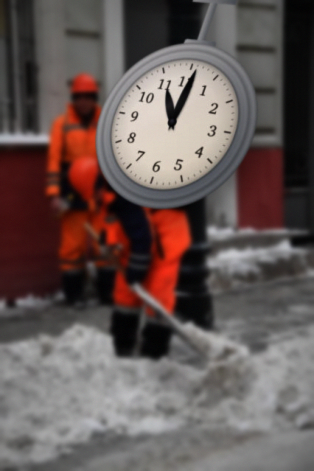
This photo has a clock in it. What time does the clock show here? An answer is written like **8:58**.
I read **11:01**
